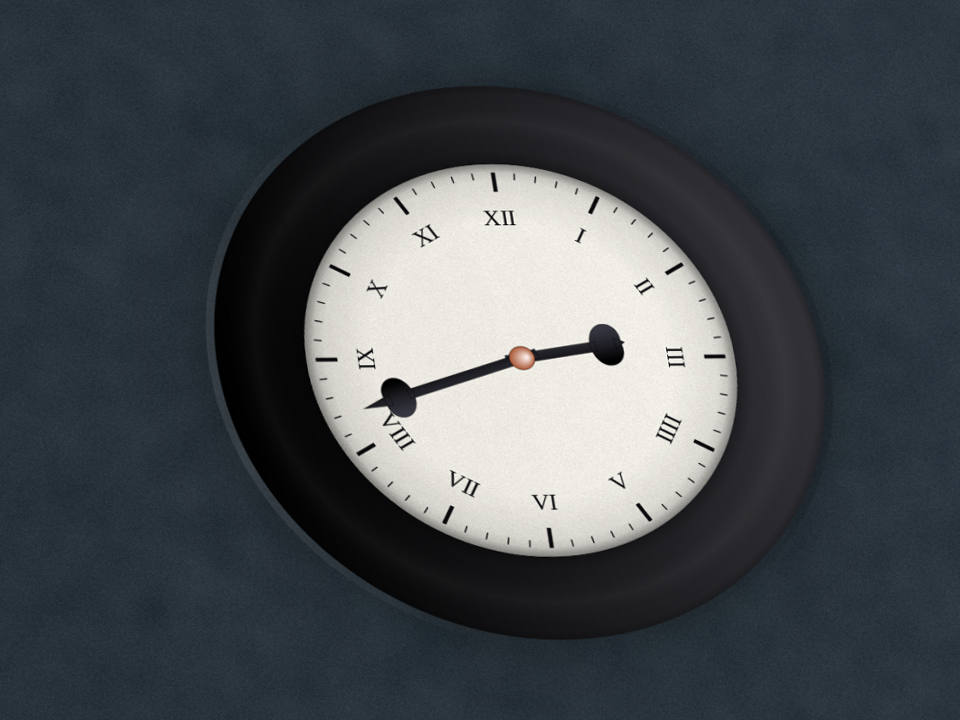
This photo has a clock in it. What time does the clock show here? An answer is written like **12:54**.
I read **2:42**
